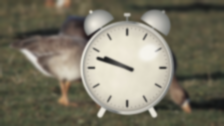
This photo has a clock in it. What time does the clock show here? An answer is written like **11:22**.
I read **9:48**
